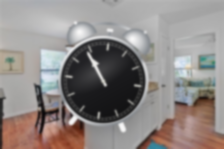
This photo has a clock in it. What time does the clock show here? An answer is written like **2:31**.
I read **10:54**
